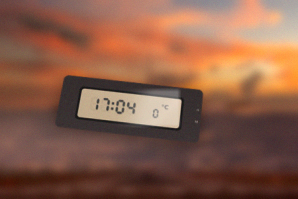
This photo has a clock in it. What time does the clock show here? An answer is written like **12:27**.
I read **17:04**
